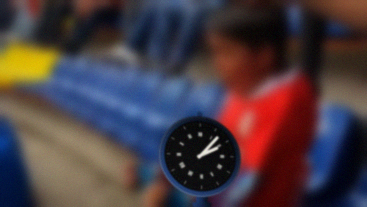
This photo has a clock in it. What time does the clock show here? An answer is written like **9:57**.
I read **2:07**
